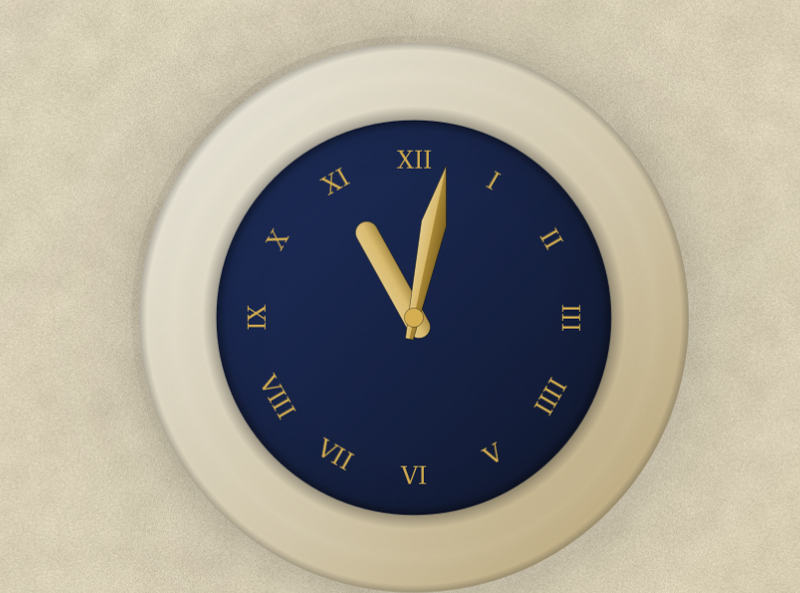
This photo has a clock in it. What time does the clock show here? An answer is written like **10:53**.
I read **11:02**
